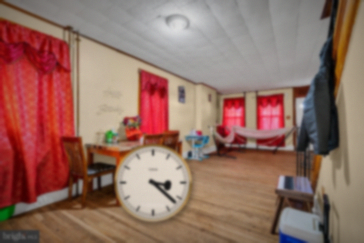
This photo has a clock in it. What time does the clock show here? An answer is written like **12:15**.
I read **3:22**
